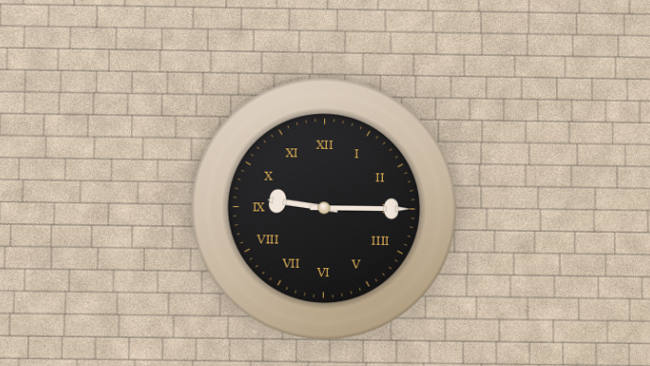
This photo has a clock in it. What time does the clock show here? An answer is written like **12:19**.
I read **9:15**
